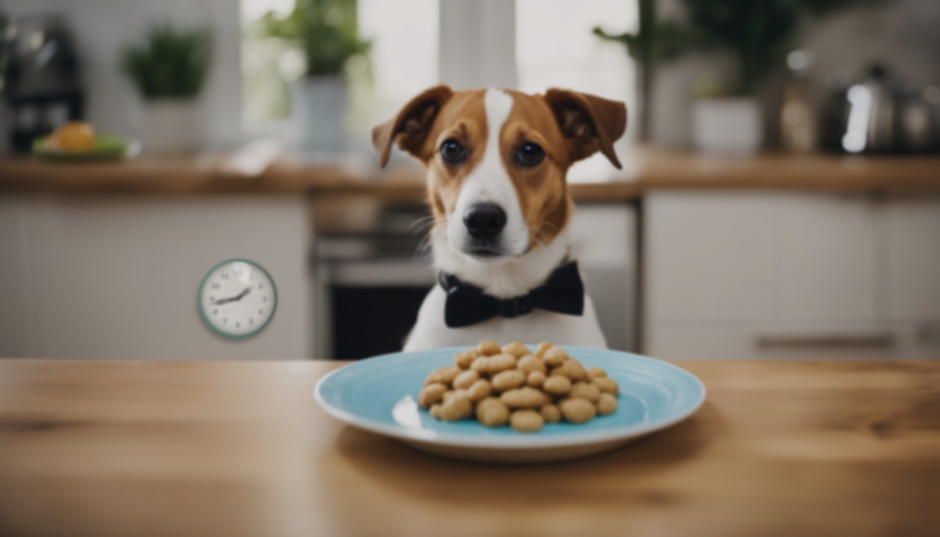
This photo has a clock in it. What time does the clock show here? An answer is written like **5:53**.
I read **1:43**
